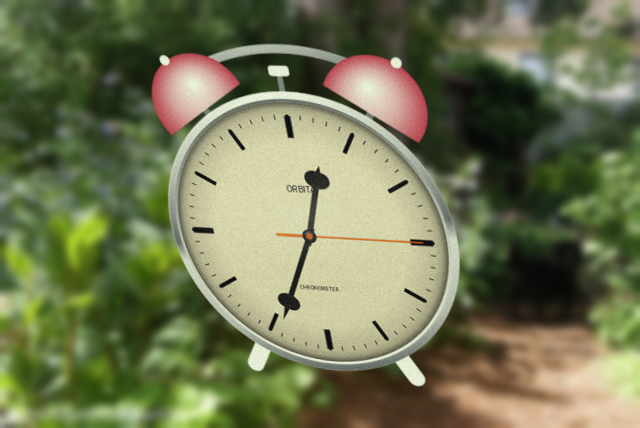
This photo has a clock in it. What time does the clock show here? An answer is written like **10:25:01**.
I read **12:34:15**
